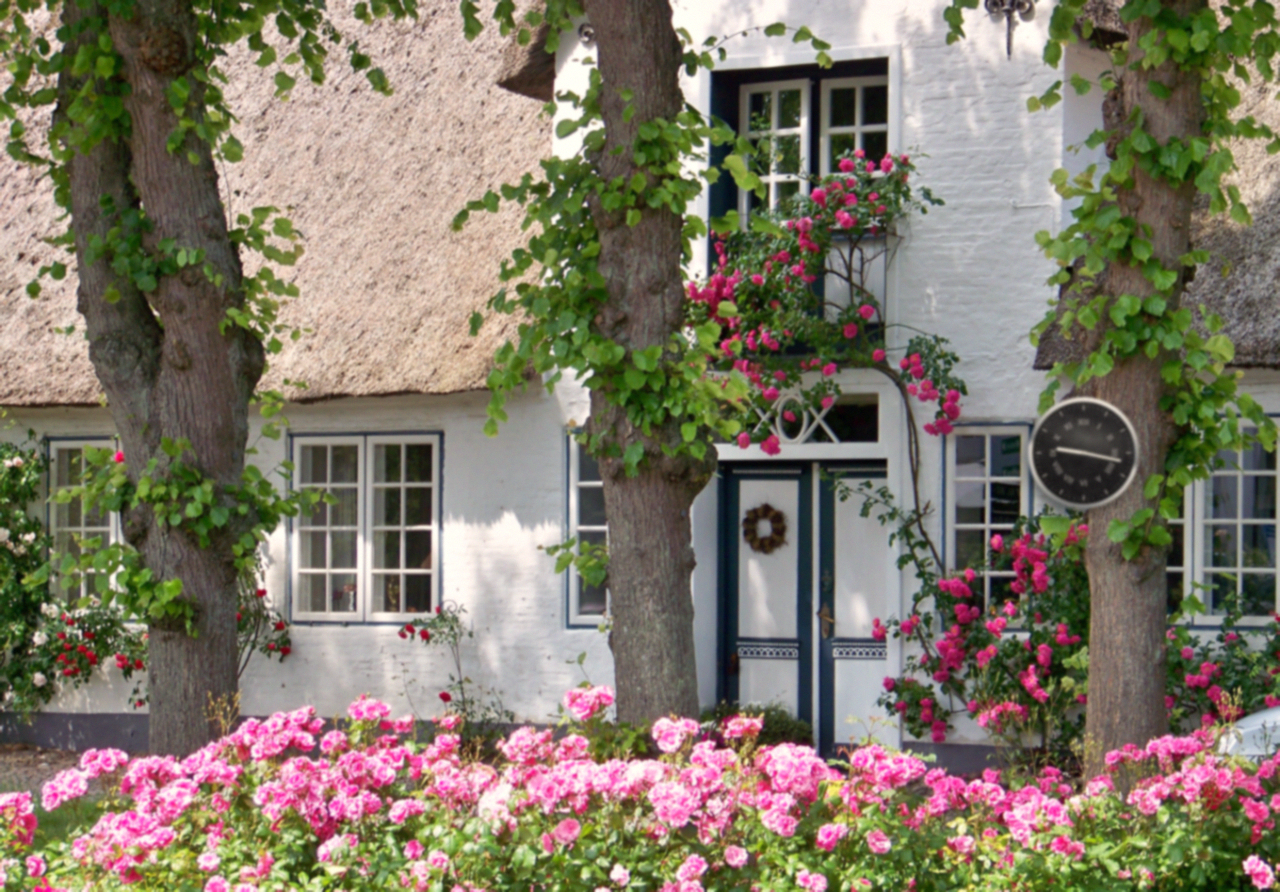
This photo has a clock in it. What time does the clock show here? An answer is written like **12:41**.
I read **9:17**
